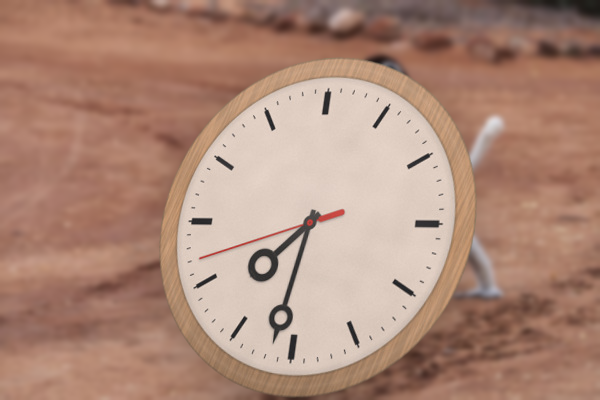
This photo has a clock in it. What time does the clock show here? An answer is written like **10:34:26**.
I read **7:31:42**
